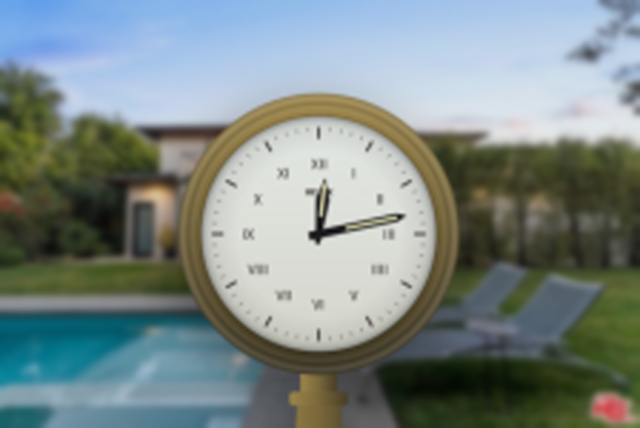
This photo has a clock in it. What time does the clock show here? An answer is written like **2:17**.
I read **12:13**
